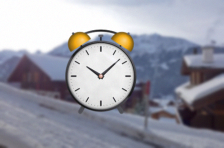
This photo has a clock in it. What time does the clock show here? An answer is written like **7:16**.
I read **10:08**
